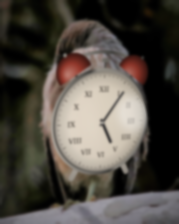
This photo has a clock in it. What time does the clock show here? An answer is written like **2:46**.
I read **5:06**
